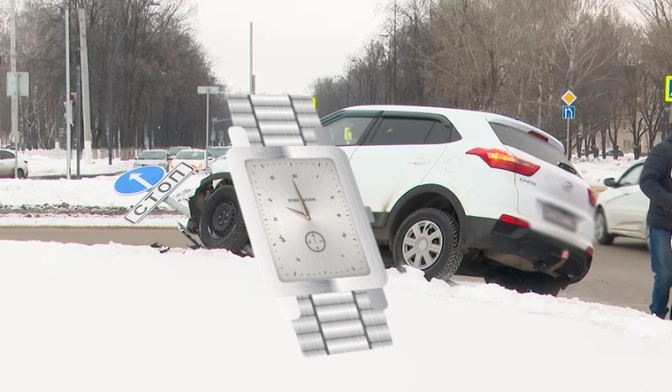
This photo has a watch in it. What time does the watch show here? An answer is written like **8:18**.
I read **9:59**
